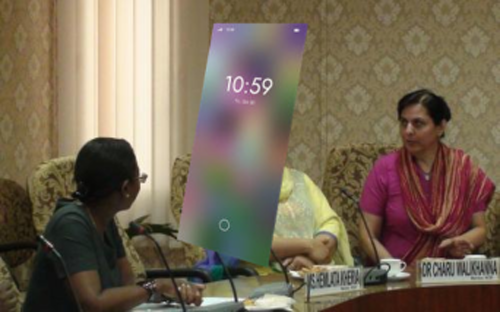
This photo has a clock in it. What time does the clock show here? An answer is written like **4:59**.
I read **10:59**
